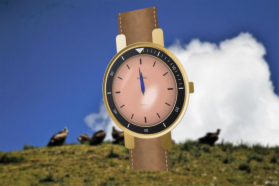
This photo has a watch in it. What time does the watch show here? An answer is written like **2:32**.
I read **11:59**
